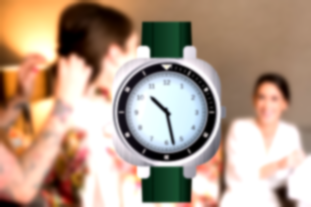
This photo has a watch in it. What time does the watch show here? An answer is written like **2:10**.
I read **10:28**
